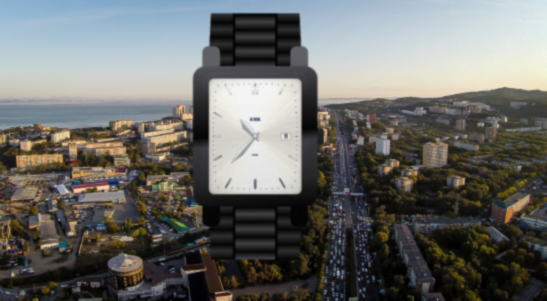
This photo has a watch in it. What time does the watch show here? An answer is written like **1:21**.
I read **10:37**
